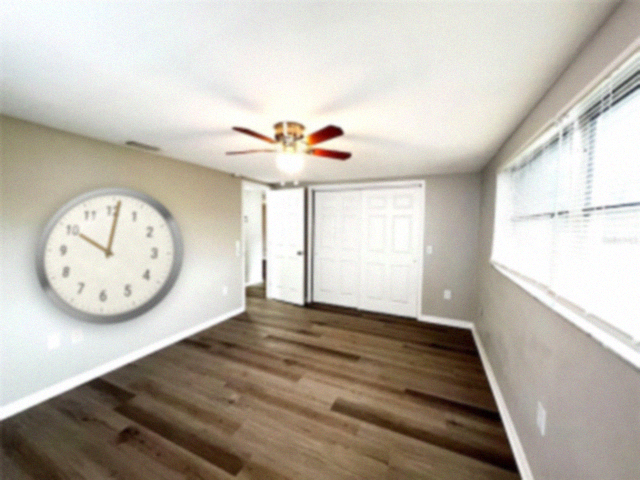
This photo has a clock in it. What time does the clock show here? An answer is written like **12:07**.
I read **10:01**
